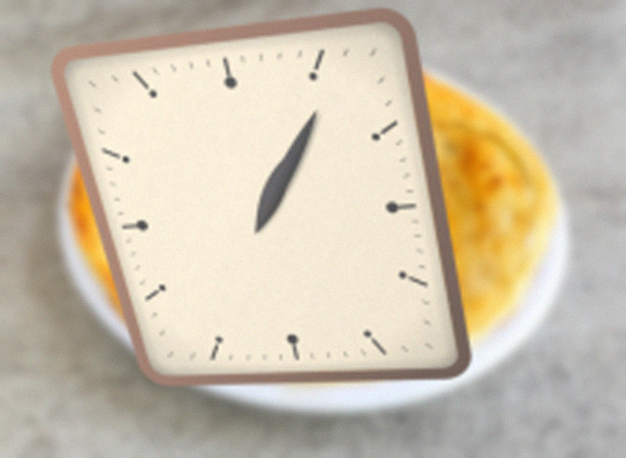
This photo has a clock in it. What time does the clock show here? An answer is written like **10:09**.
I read **1:06**
